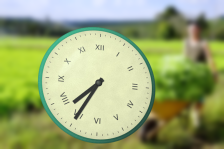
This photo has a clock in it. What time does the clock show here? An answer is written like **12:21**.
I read **7:35**
